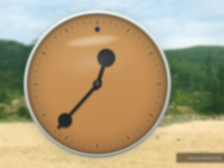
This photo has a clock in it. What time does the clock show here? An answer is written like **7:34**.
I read **12:37**
